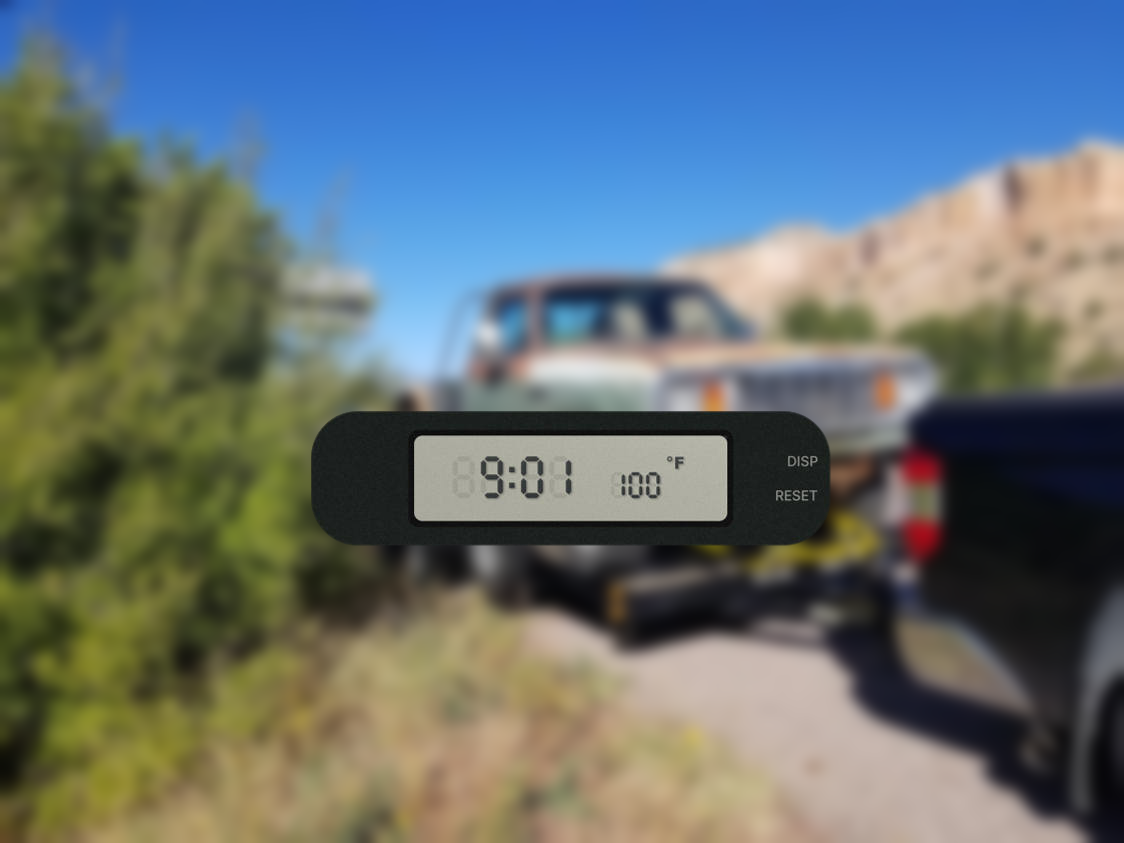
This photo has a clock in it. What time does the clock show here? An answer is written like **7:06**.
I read **9:01**
